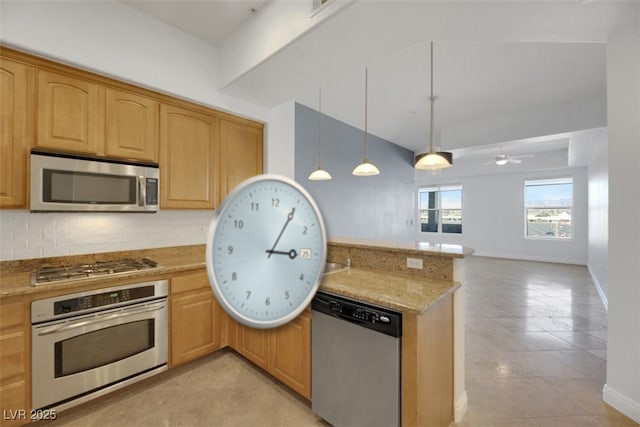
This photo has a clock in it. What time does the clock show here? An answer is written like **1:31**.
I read **3:05**
